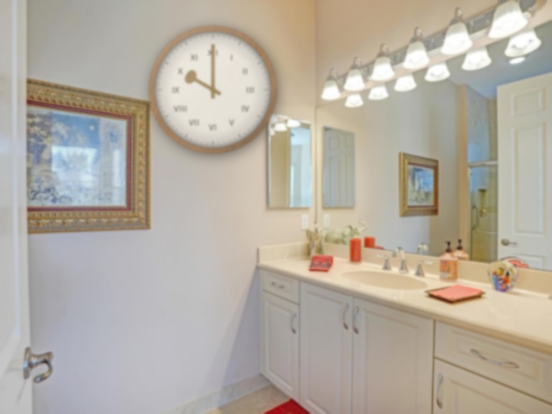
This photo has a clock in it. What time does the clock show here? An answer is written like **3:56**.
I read **10:00**
